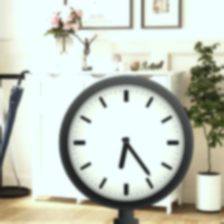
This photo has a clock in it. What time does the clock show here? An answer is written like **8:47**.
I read **6:24**
